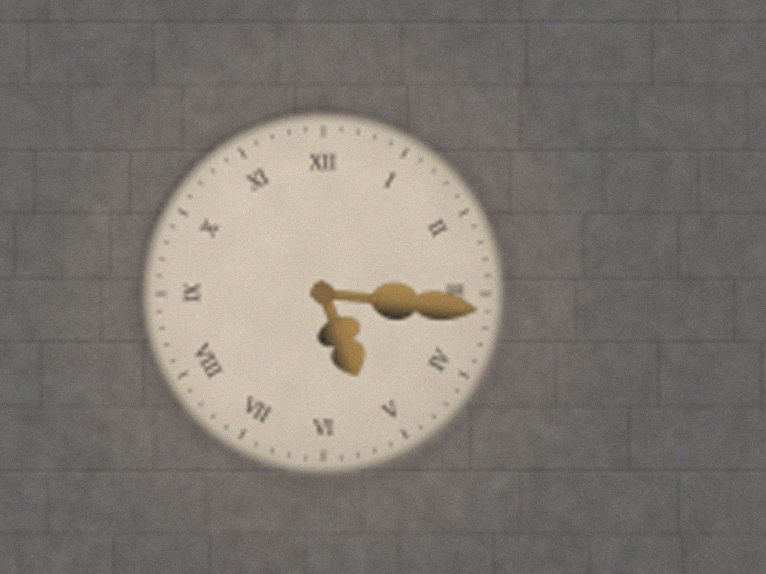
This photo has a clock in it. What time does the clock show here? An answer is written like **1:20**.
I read **5:16**
